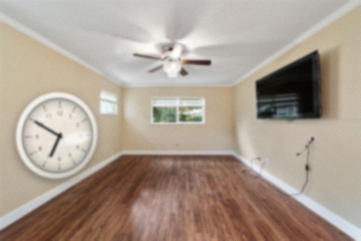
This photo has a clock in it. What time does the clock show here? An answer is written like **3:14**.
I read **6:50**
